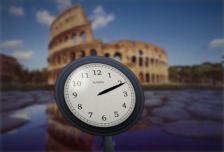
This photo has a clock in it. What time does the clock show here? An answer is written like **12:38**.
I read **2:11**
